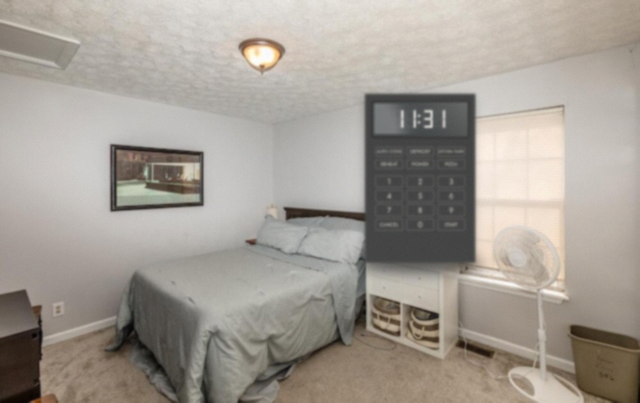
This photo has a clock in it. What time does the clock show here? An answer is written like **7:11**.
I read **11:31**
